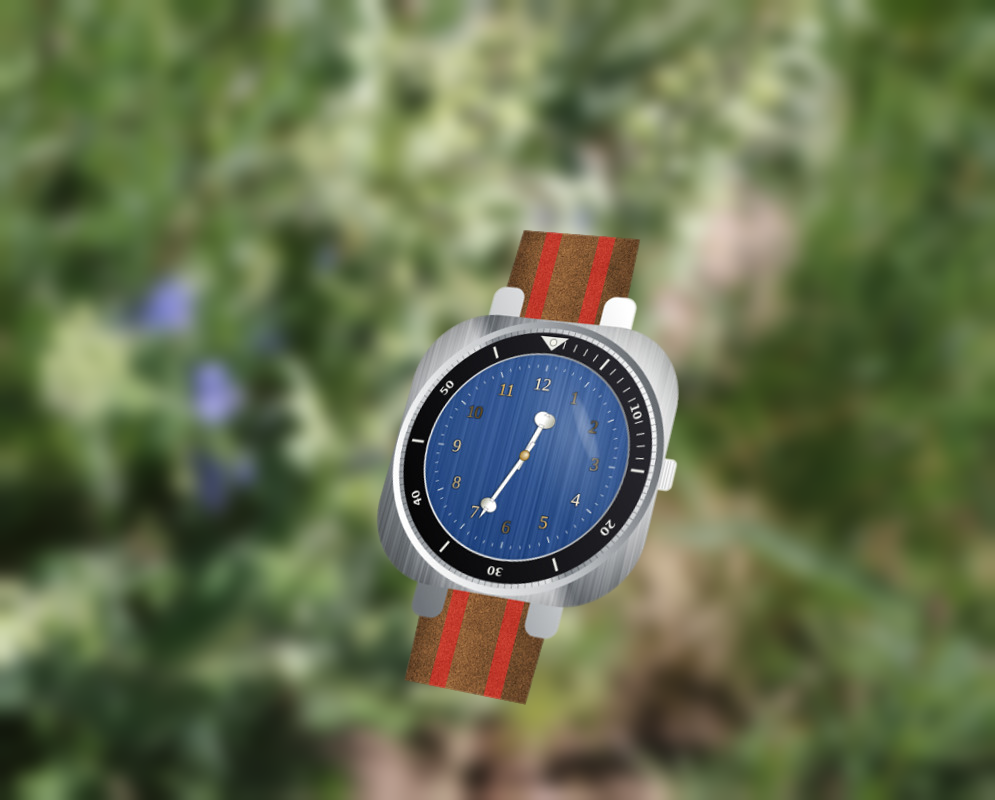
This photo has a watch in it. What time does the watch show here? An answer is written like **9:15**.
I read **12:34**
